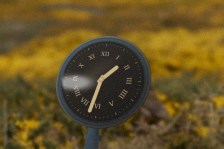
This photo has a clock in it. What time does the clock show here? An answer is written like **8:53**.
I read **1:32**
